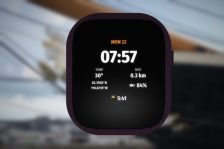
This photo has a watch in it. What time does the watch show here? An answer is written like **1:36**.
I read **7:57**
